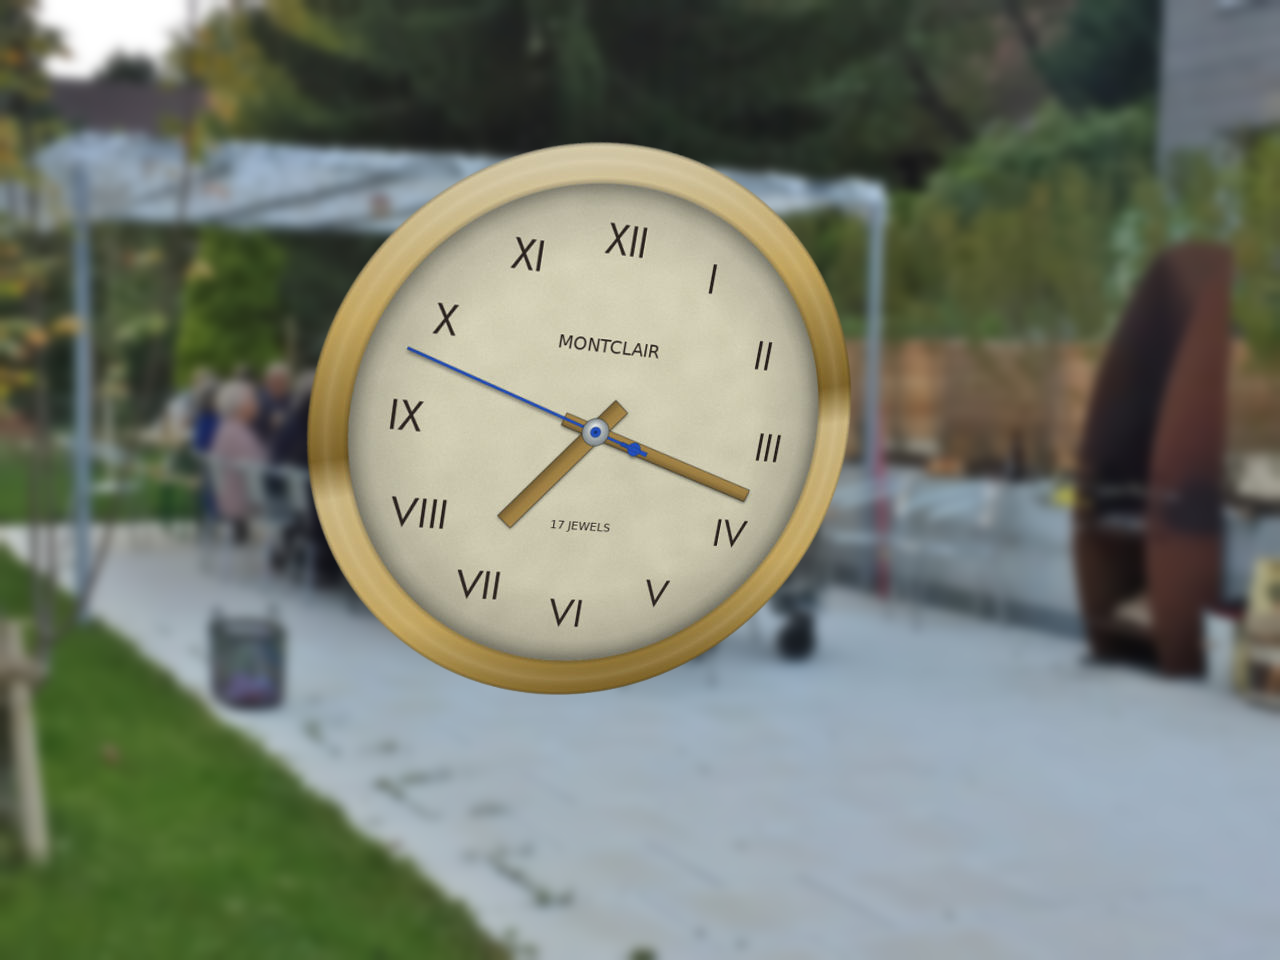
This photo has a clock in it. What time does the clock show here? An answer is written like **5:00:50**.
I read **7:17:48**
